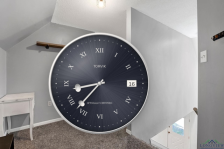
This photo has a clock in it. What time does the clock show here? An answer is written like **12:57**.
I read **8:37**
